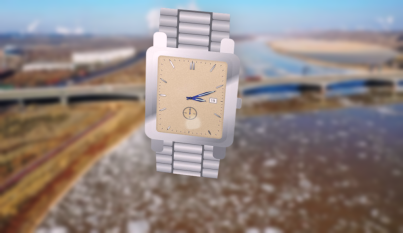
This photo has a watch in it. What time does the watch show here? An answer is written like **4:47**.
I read **3:11**
